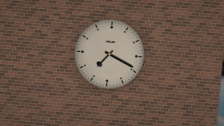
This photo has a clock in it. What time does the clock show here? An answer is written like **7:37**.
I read **7:19**
